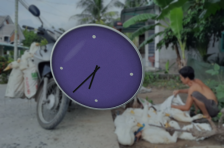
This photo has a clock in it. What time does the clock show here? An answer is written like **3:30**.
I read **6:37**
